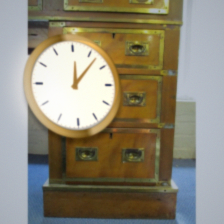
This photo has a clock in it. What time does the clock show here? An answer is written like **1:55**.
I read **12:07**
